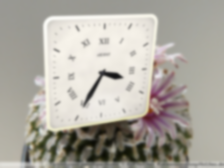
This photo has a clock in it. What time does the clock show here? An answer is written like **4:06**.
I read **3:35**
